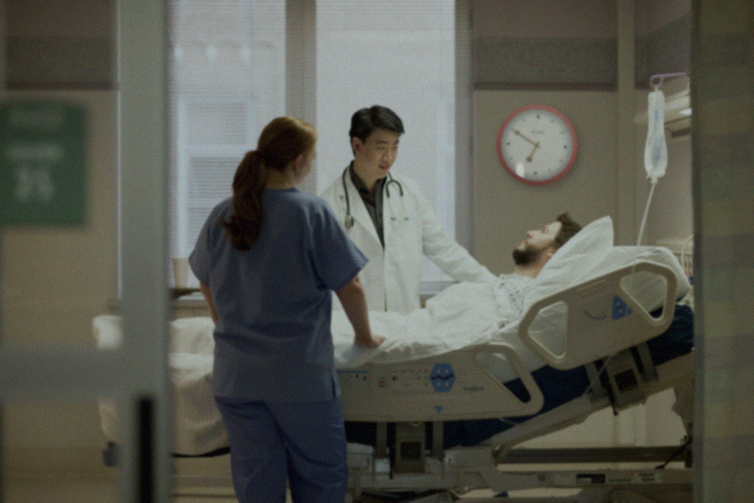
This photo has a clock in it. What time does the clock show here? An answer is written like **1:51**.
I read **6:50**
